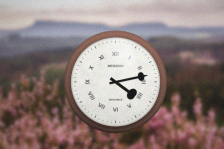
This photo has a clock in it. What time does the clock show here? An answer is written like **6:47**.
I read **4:13**
